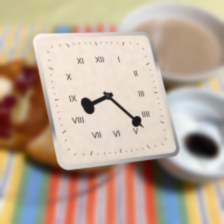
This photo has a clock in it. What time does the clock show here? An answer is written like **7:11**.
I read **8:23**
